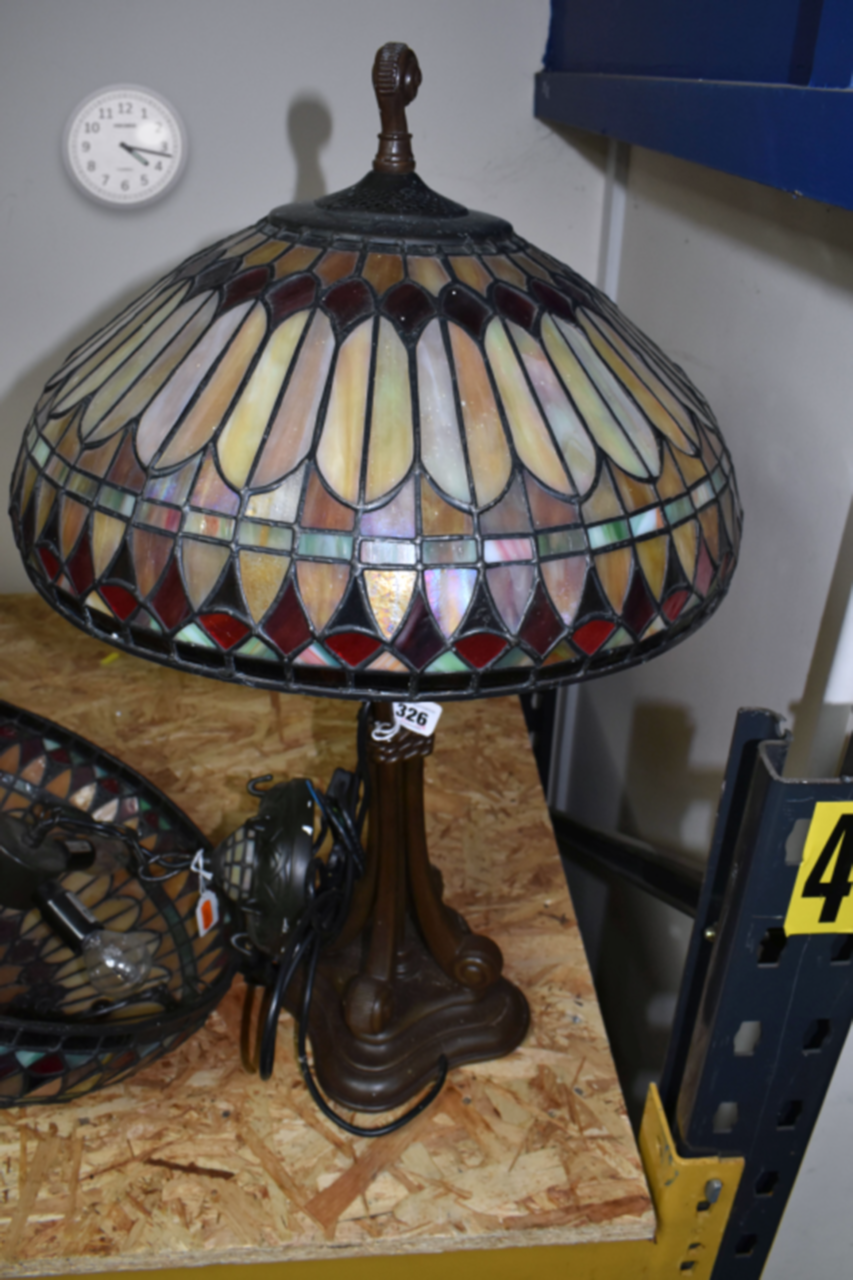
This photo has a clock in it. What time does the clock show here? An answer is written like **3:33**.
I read **4:17**
